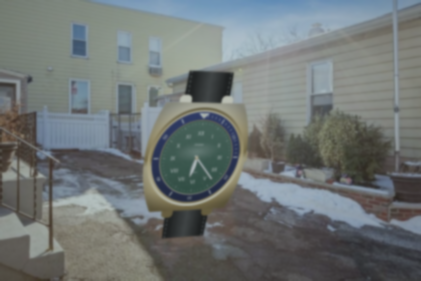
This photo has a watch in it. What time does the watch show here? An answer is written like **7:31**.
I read **6:23**
